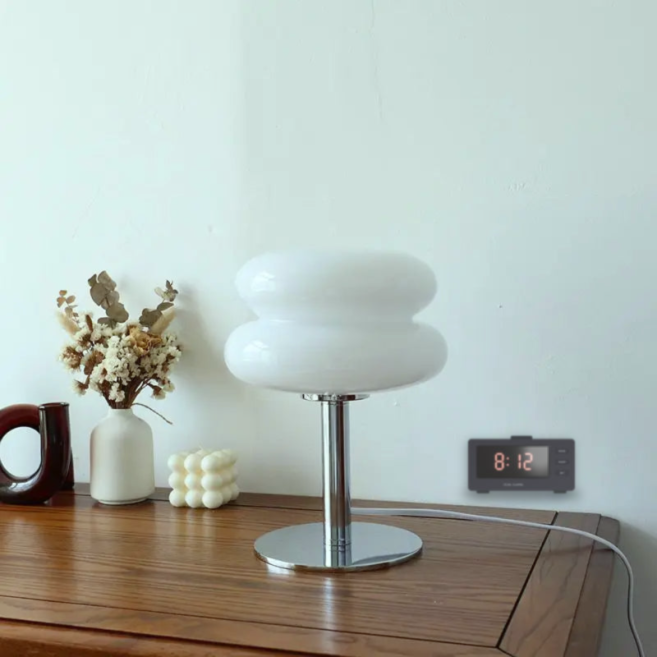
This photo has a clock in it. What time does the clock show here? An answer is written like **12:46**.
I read **8:12**
